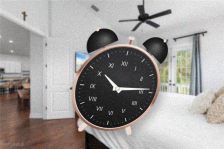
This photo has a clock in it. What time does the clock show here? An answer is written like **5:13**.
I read **10:14**
